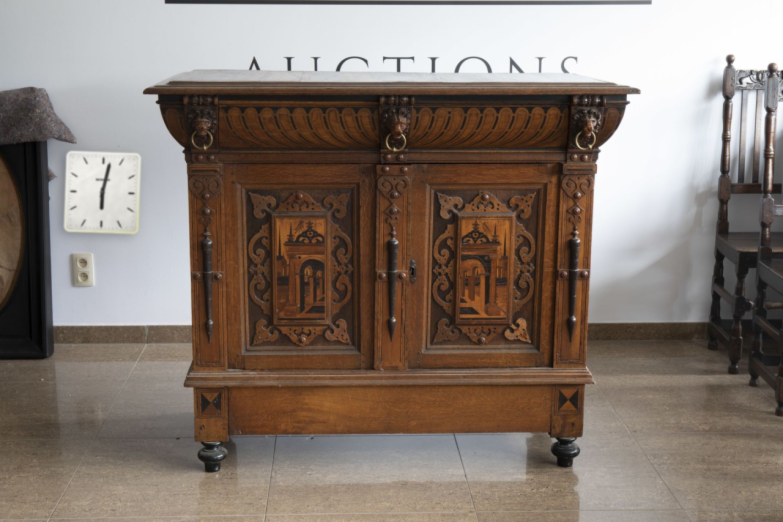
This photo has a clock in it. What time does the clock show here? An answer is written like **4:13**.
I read **6:02**
